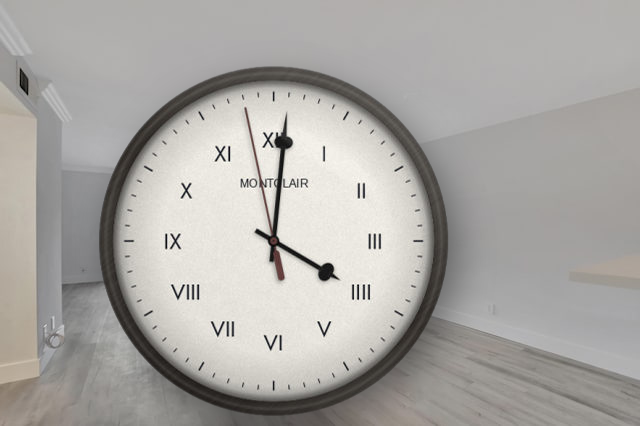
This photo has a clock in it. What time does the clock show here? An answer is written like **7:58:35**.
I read **4:00:58**
